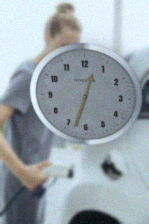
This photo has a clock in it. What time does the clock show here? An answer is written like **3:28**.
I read **12:33**
